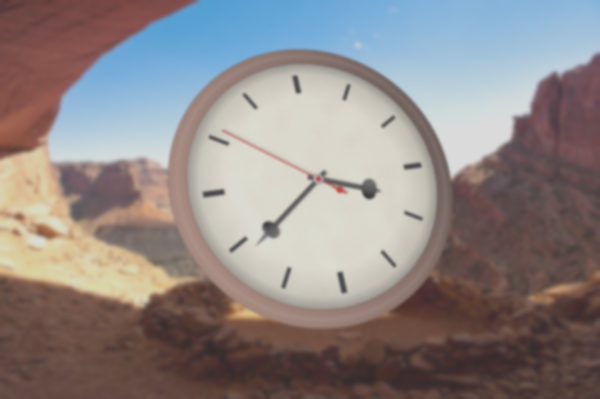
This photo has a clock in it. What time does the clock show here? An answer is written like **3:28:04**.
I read **3:38:51**
